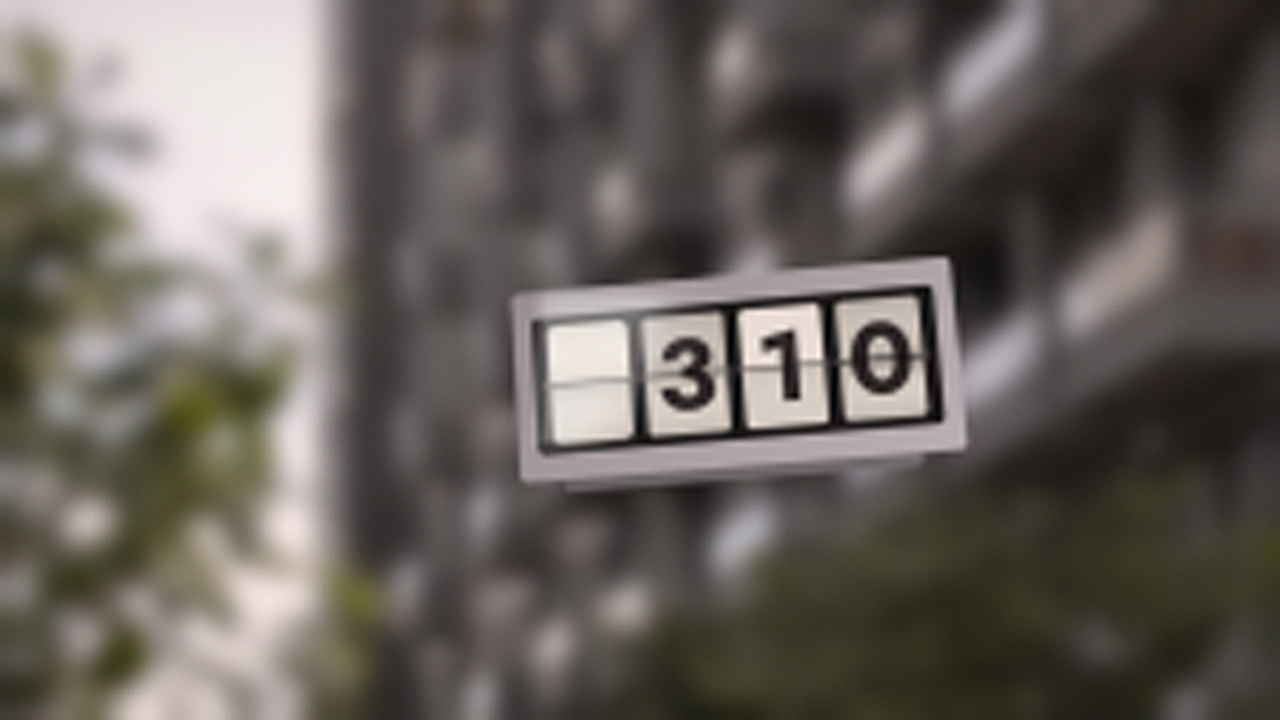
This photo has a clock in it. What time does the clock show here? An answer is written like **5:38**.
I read **3:10**
